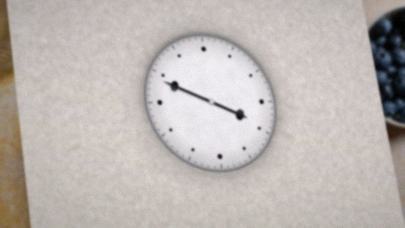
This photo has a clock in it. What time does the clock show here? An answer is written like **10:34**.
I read **3:49**
